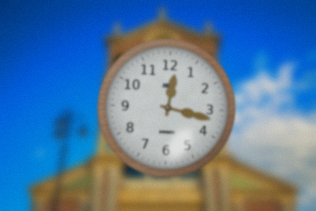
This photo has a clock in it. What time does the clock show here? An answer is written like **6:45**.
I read **12:17**
